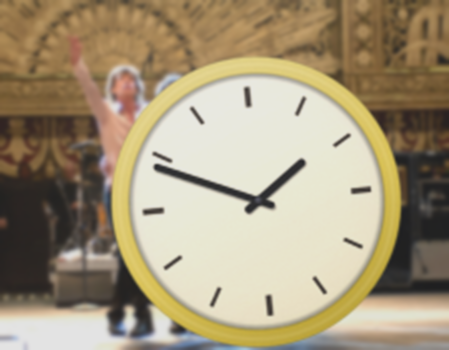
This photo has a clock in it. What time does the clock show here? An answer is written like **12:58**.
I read **1:49**
